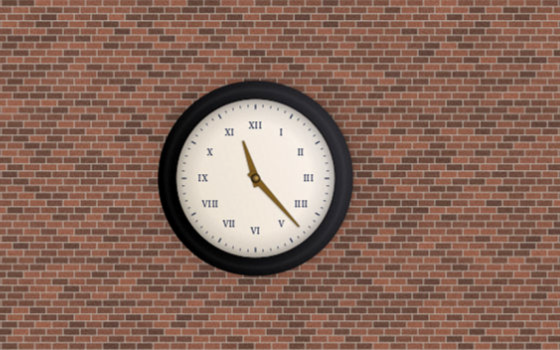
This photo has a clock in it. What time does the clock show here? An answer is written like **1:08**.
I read **11:23**
